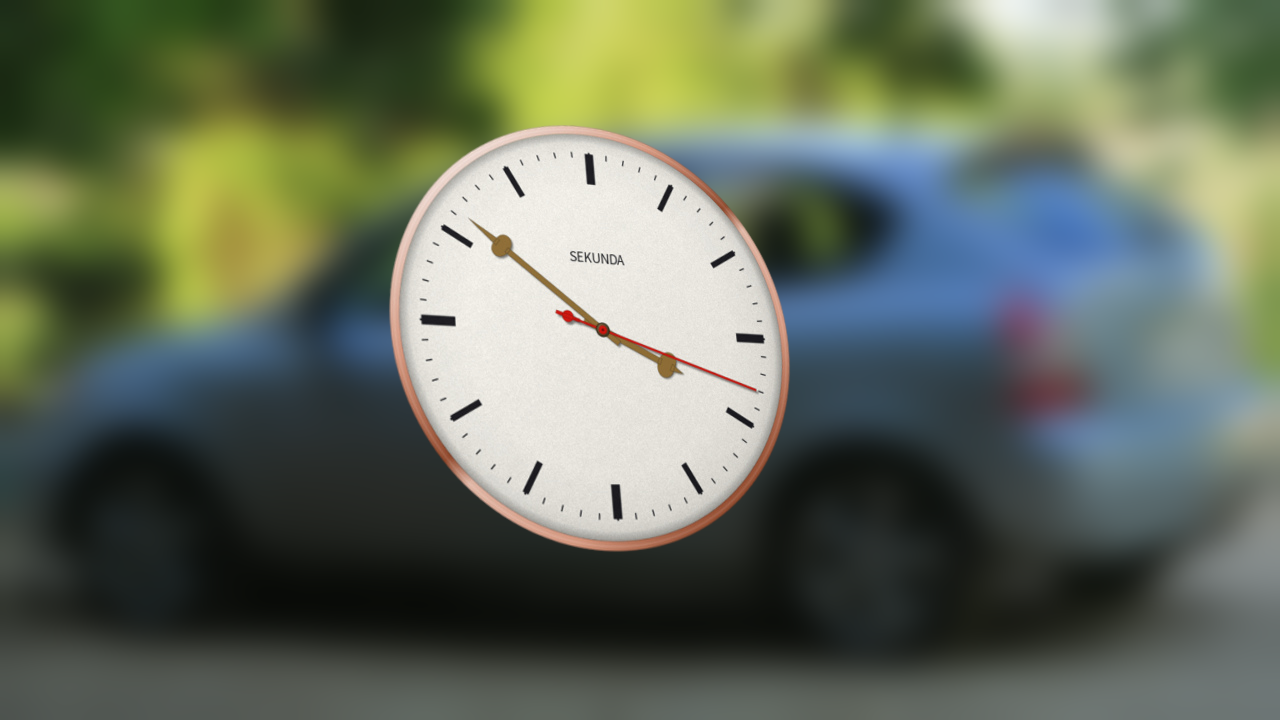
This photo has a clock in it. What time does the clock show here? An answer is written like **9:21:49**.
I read **3:51:18**
